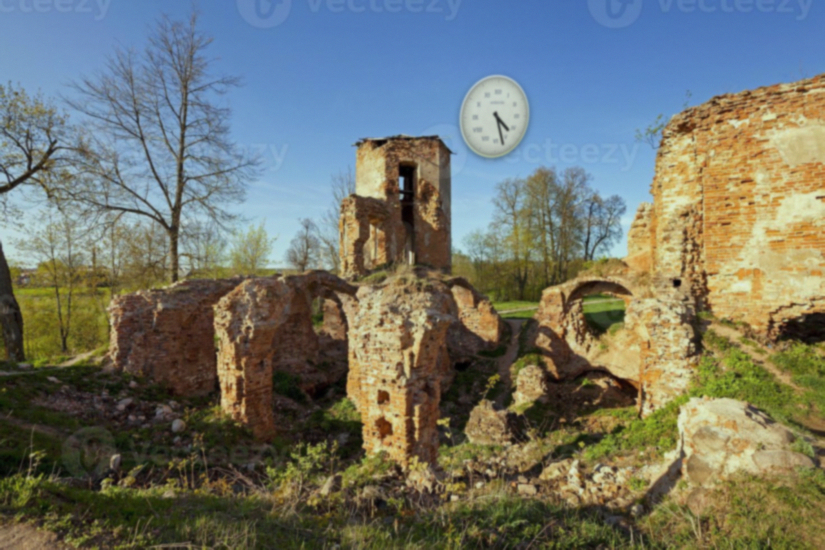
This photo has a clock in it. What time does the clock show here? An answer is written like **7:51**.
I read **4:27**
